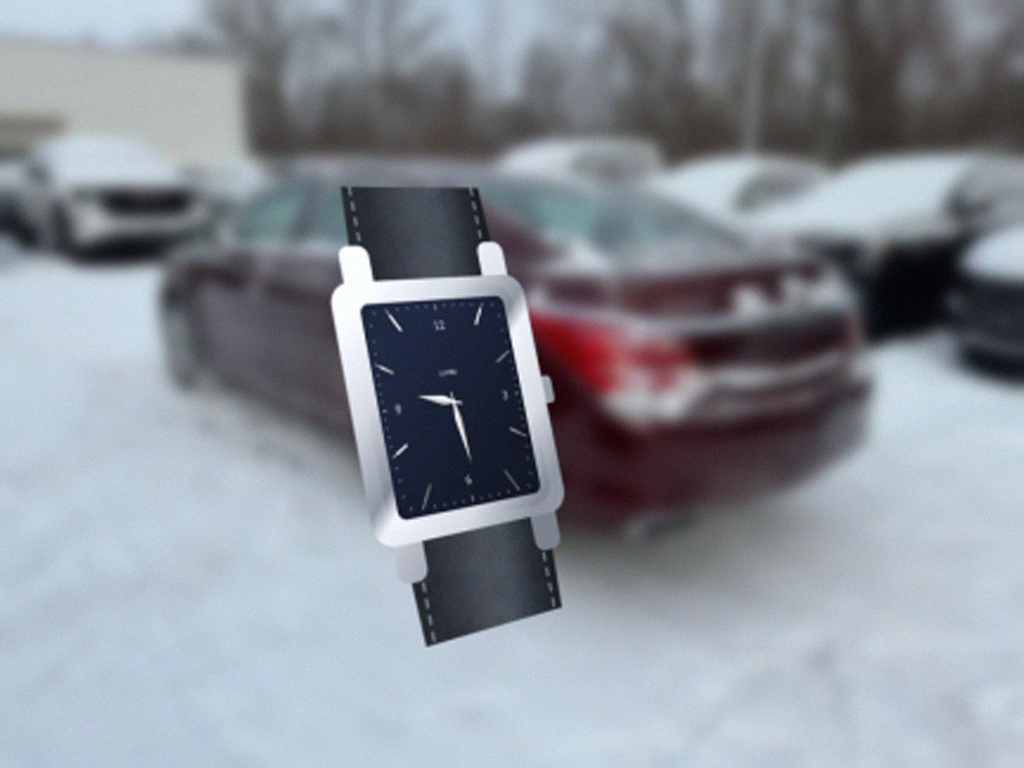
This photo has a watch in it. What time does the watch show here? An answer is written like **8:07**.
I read **9:29**
